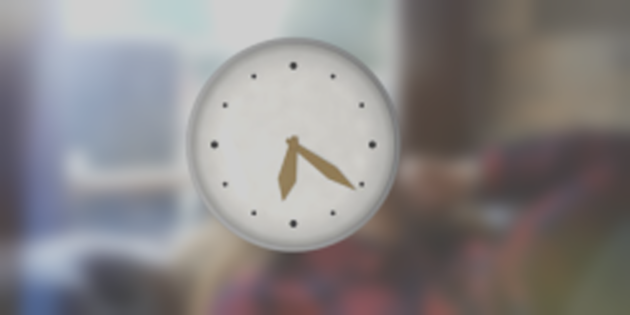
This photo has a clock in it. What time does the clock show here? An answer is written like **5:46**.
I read **6:21**
